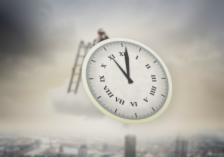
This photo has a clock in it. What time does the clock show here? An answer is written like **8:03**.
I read **11:01**
